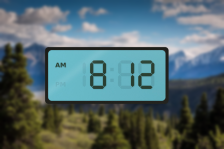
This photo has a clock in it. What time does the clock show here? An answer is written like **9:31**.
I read **8:12**
